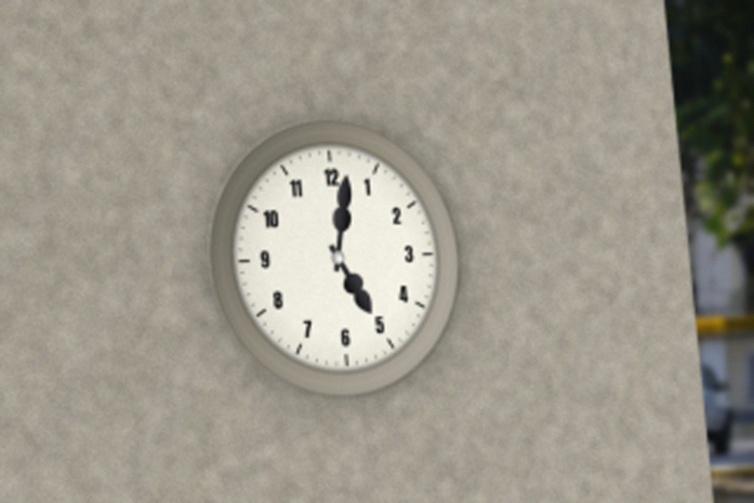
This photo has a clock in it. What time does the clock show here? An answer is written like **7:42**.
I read **5:02**
